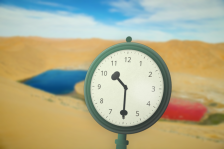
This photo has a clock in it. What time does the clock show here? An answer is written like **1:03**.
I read **10:30**
